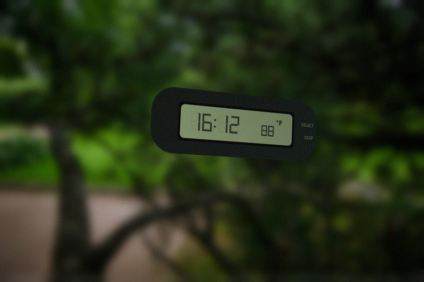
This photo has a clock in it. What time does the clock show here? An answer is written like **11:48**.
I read **16:12**
